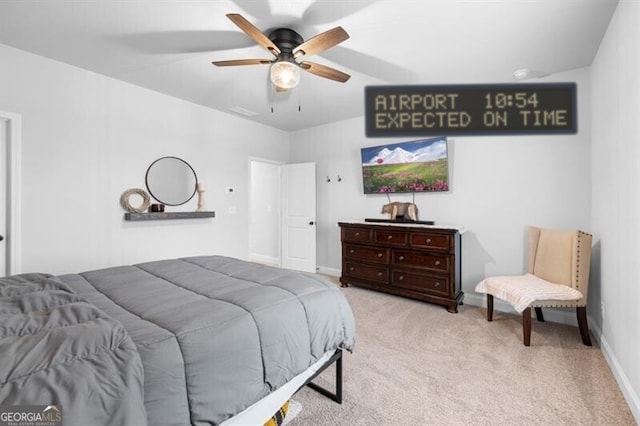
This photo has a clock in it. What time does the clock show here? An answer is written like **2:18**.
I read **10:54**
